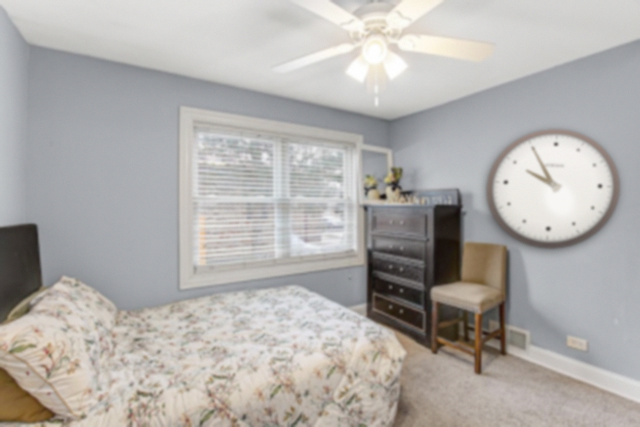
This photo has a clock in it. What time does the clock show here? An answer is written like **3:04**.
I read **9:55**
